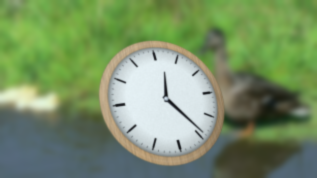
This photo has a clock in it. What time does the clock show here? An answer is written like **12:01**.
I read **12:24**
